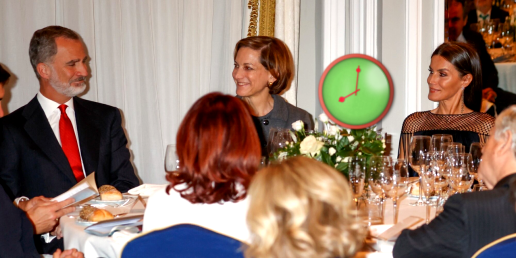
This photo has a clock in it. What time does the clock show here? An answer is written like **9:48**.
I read **8:01**
